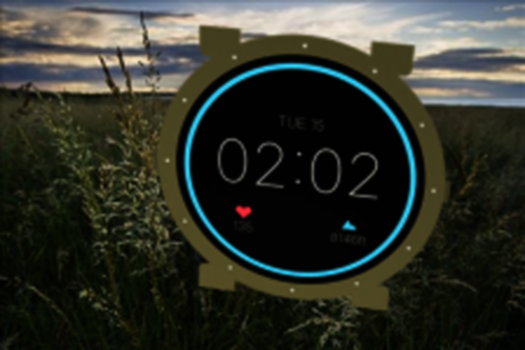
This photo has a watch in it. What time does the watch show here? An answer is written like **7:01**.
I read **2:02**
